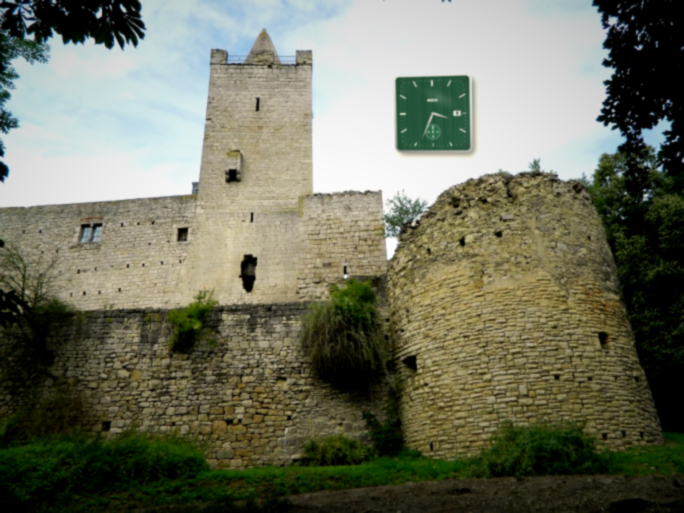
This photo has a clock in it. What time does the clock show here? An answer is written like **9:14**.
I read **3:34**
